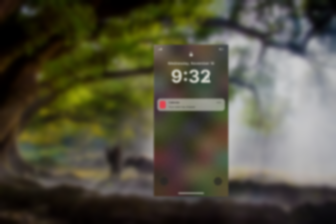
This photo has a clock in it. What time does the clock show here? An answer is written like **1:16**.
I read **9:32**
